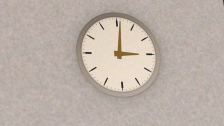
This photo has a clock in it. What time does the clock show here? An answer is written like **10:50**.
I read **3:01**
